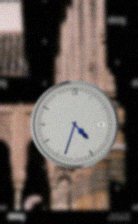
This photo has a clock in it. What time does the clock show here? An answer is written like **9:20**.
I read **4:33**
